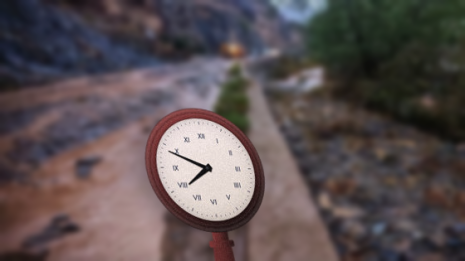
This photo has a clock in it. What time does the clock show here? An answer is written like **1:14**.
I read **7:49**
